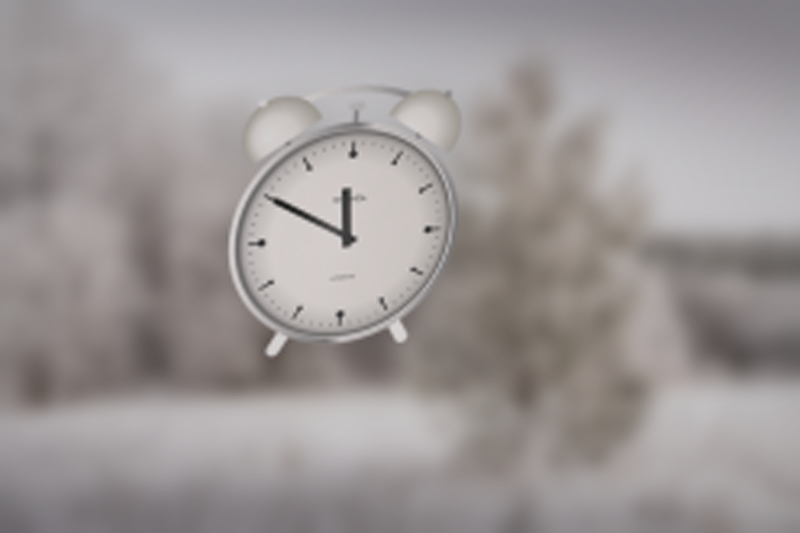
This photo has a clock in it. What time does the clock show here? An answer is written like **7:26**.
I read **11:50**
